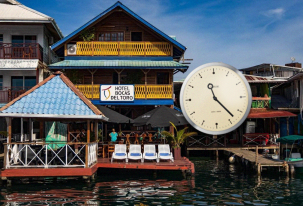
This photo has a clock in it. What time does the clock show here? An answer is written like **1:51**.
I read **11:23**
